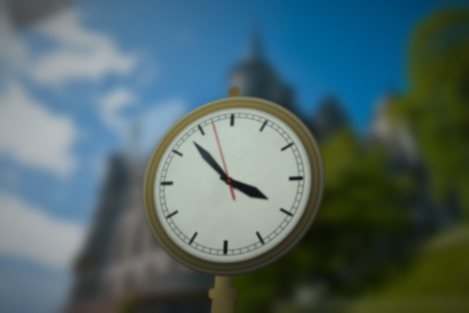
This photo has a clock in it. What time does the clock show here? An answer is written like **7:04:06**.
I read **3:52:57**
